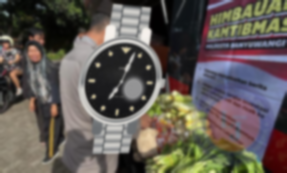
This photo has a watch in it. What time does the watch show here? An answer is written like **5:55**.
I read **7:03**
